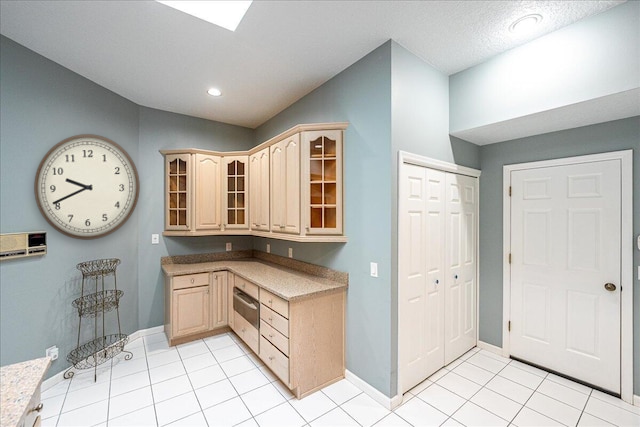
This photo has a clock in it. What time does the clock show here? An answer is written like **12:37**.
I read **9:41**
